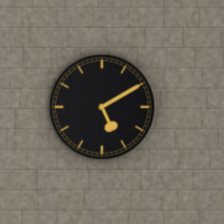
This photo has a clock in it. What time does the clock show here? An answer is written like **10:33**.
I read **5:10**
